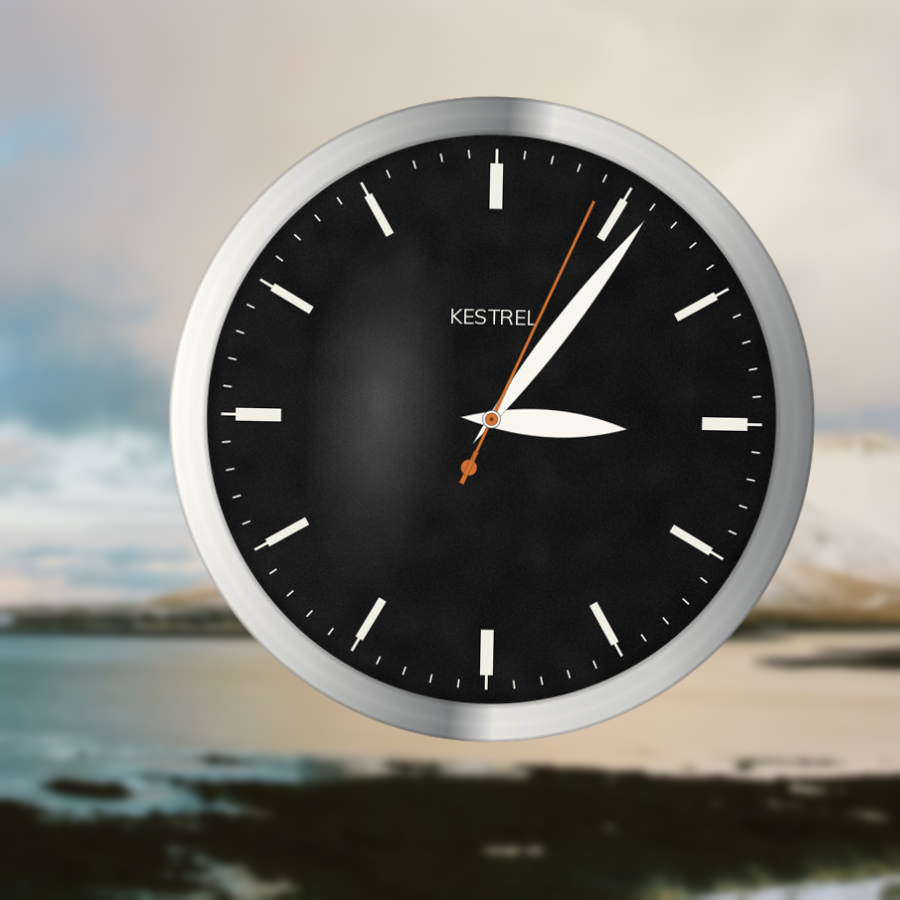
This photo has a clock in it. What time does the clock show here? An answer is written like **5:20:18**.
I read **3:06:04**
